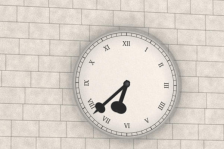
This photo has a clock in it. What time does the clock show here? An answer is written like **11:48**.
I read **6:38**
